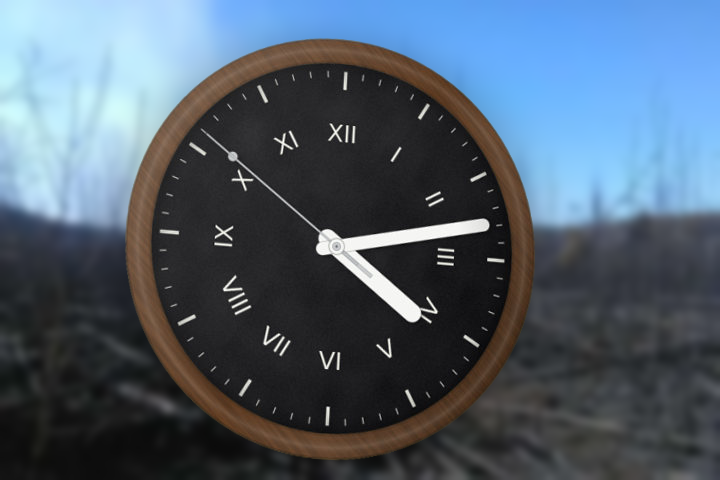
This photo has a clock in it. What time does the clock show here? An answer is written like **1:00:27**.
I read **4:12:51**
